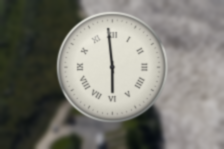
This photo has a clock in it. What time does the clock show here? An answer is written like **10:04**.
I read **5:59**
